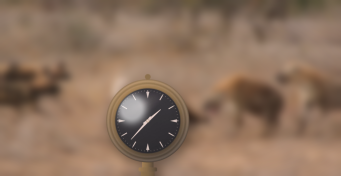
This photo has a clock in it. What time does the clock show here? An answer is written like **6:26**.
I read **1:37**
